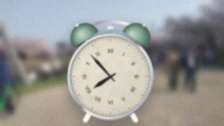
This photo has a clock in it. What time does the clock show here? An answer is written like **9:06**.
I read **7:53**
